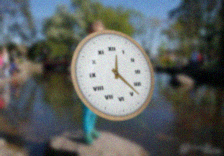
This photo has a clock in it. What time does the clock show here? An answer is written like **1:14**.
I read **12:23**
